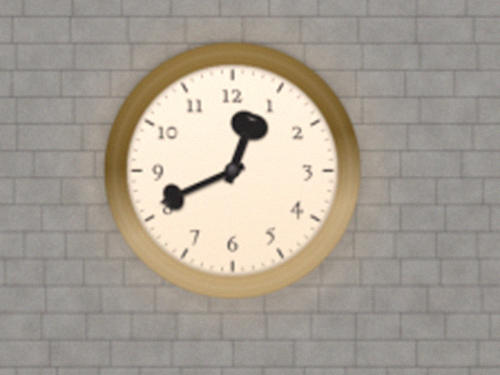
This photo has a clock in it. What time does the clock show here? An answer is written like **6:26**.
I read **12:41**
